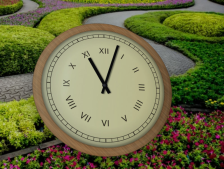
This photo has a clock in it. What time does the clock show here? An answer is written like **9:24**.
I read **11:03**
